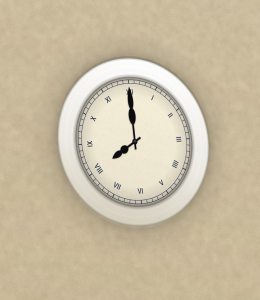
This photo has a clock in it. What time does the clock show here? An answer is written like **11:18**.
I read **8:00**
